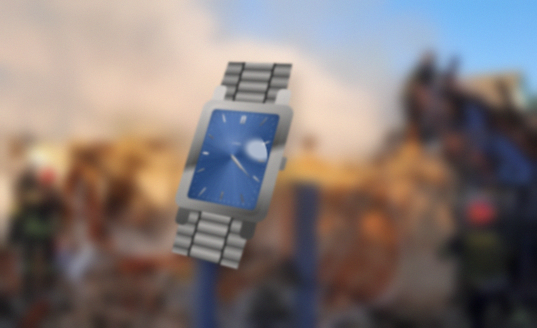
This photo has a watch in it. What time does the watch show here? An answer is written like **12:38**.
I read **4:21**
